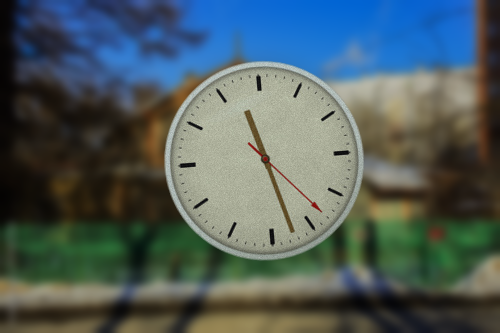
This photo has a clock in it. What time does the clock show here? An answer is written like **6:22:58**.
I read **11:27:23**
